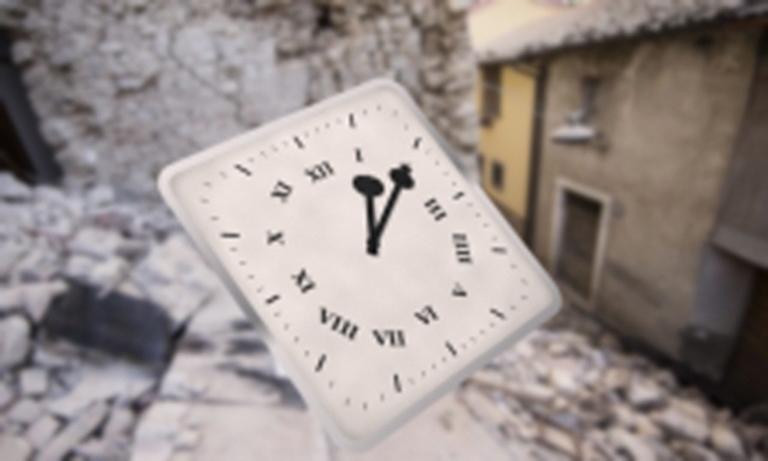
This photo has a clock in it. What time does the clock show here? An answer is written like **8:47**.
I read **1:10**
